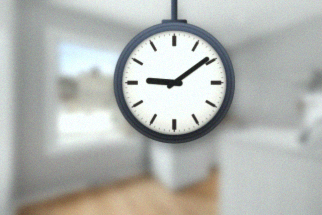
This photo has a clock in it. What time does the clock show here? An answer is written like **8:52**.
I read **9:09**
